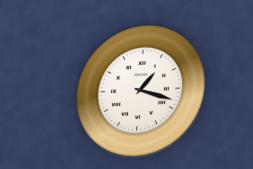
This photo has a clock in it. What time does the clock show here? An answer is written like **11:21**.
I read **1:18**
